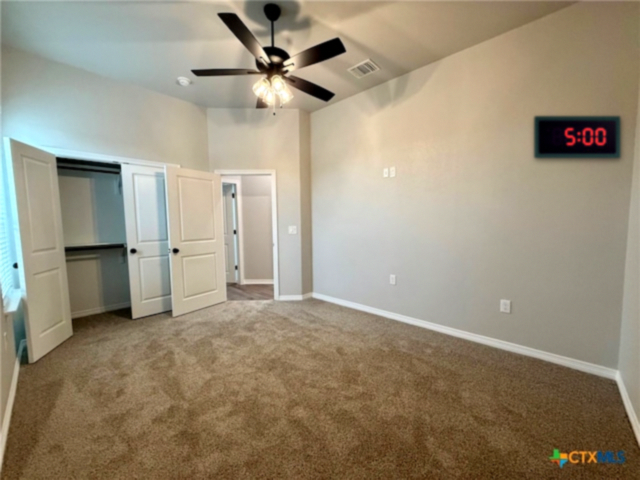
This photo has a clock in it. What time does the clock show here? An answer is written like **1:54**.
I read **5:00**
